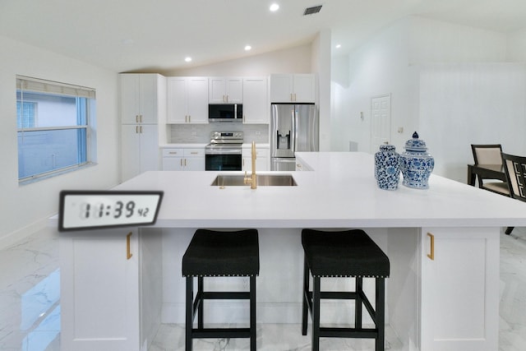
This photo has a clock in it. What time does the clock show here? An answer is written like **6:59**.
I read **11:39**
